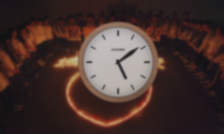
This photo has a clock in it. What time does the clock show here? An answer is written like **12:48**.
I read **5:09**
